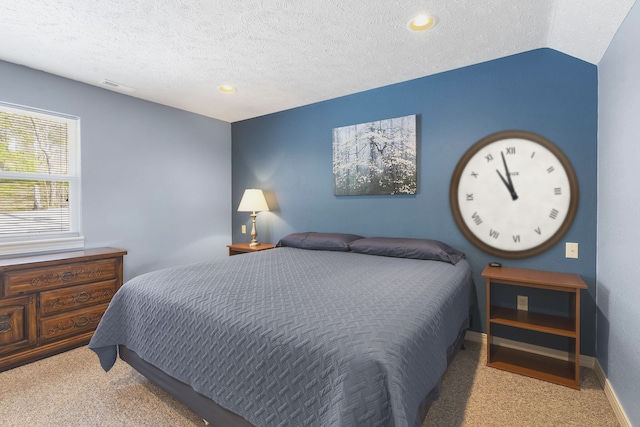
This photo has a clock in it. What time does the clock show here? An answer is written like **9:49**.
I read **10:58**
